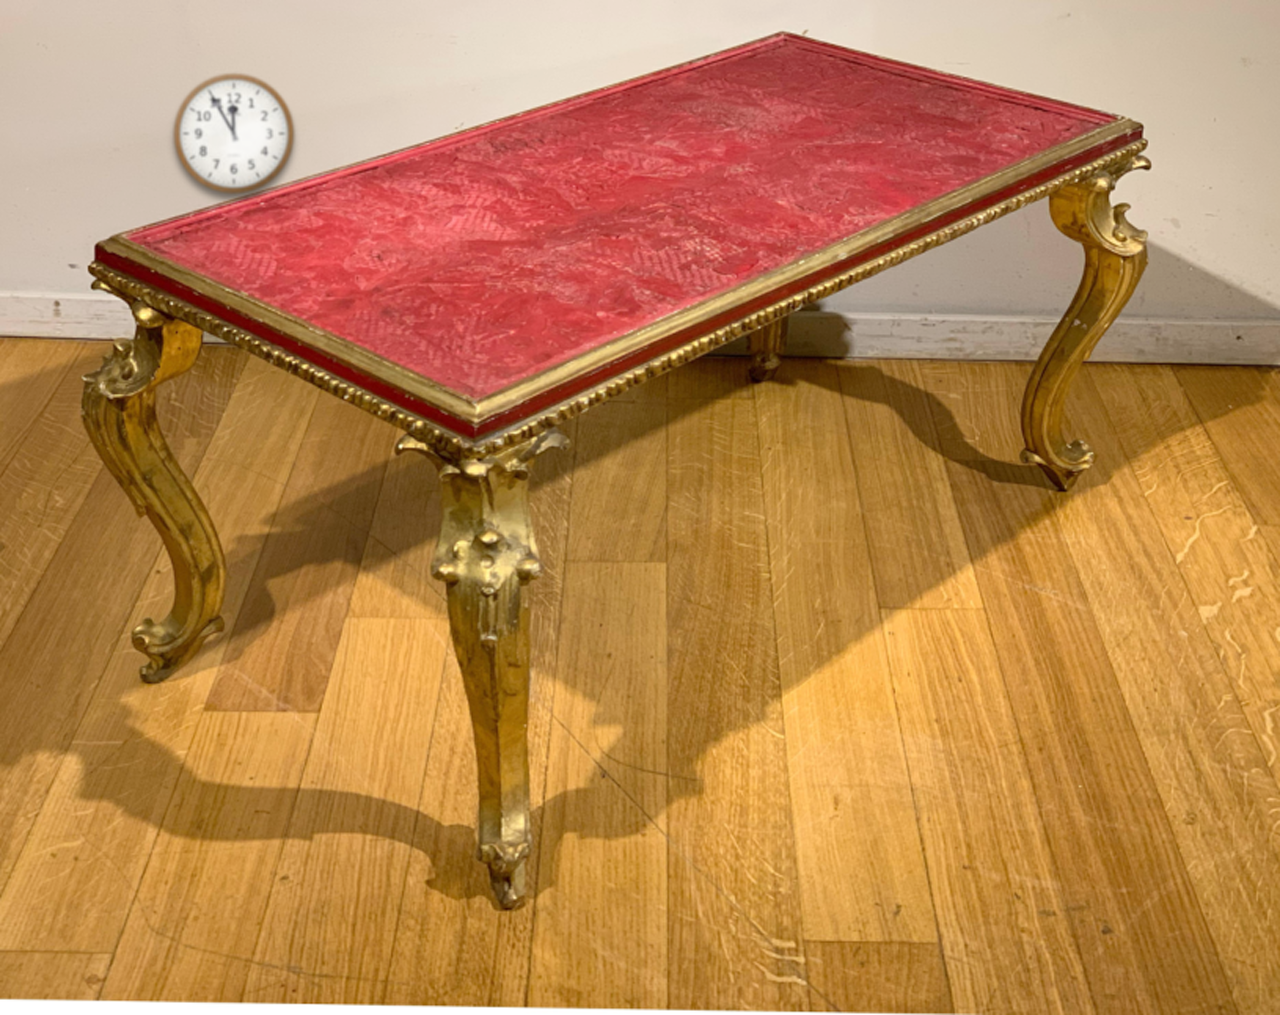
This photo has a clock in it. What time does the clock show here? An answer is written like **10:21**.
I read **11:55**
